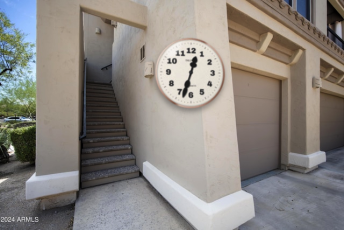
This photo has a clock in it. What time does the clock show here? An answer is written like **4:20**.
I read **12:33**
